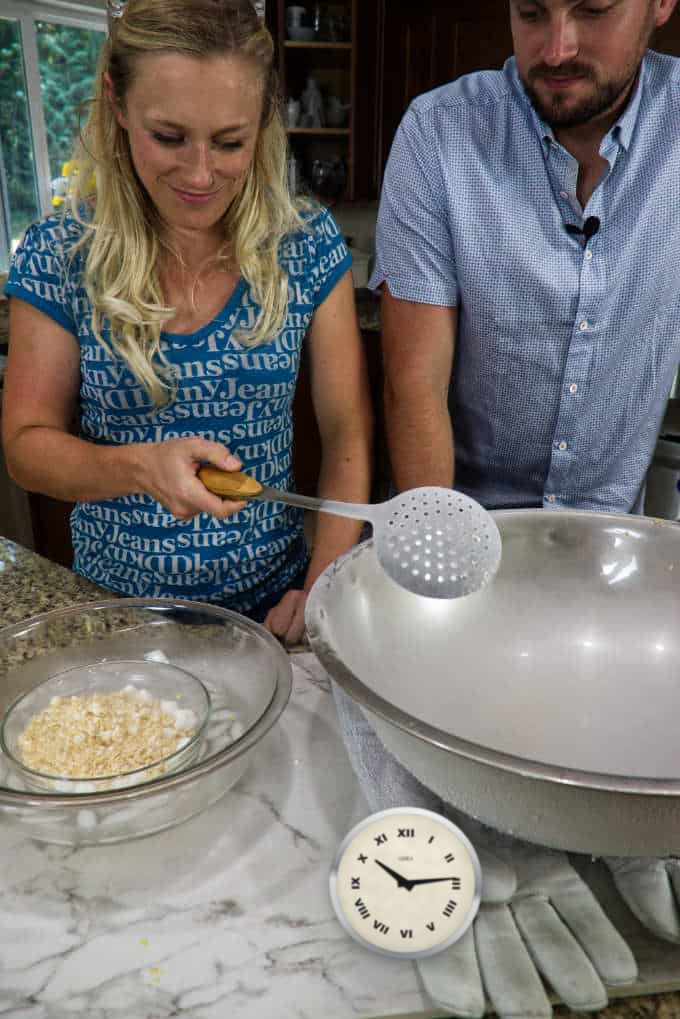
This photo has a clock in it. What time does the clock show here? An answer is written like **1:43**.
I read **10:14**
